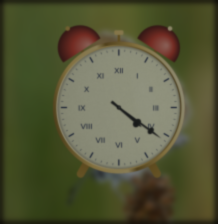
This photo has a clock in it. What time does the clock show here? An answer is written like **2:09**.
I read **4:21**
